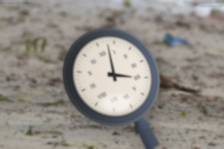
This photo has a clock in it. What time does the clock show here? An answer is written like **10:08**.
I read **4:03**
